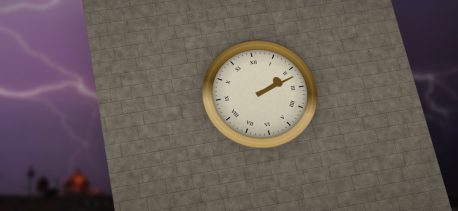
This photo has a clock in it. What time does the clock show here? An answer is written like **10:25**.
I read **2:12**
